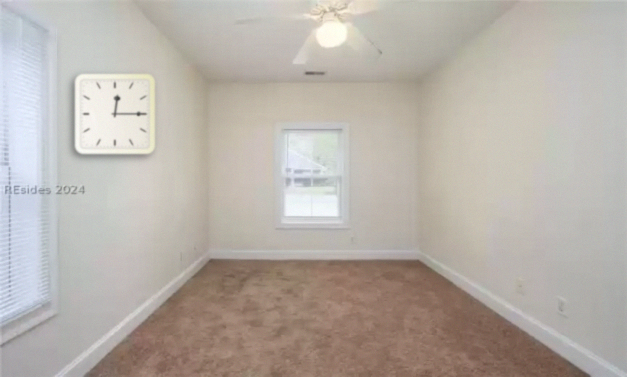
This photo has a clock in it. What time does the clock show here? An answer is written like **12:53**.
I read **12:15**
